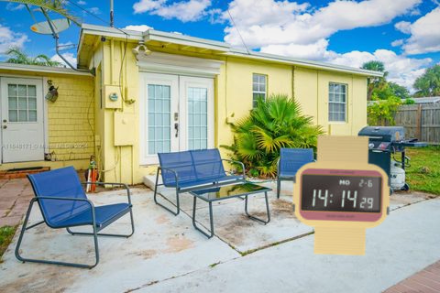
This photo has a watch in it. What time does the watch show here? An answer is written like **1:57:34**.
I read **14:14:29**
